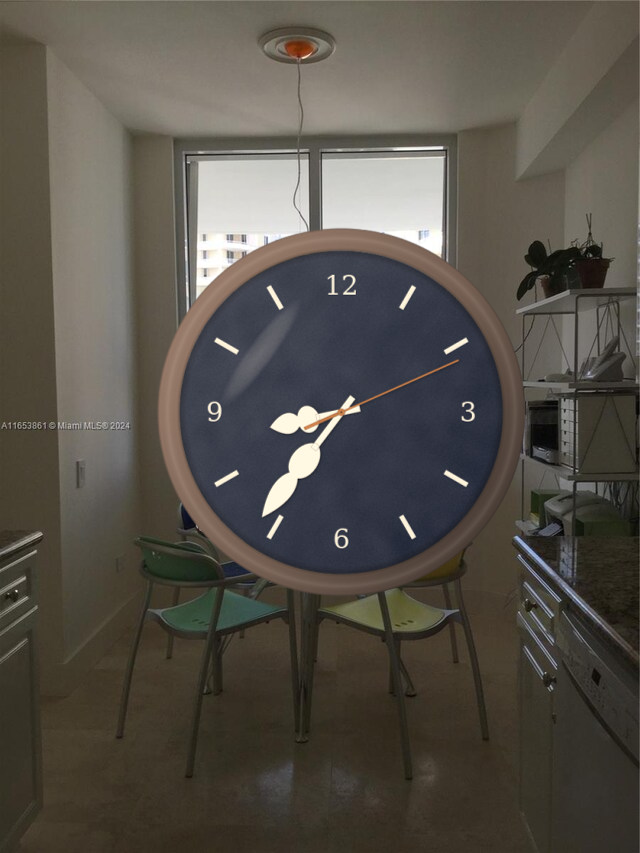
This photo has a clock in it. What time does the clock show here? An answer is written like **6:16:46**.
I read **8:36:11**
